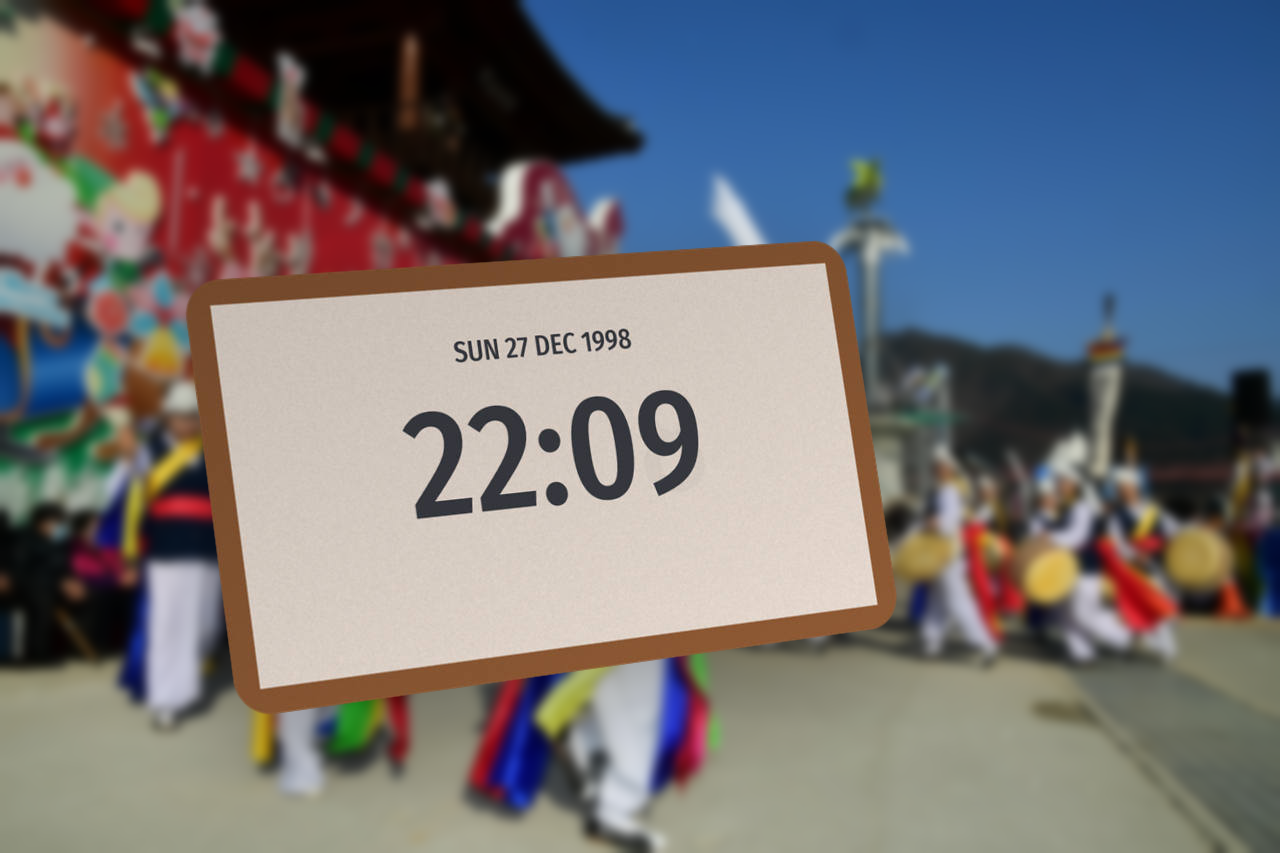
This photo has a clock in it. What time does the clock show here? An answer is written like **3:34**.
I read **22:09**
